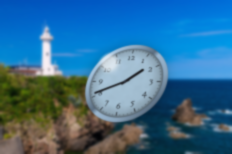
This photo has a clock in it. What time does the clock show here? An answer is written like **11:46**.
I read **1:41**
